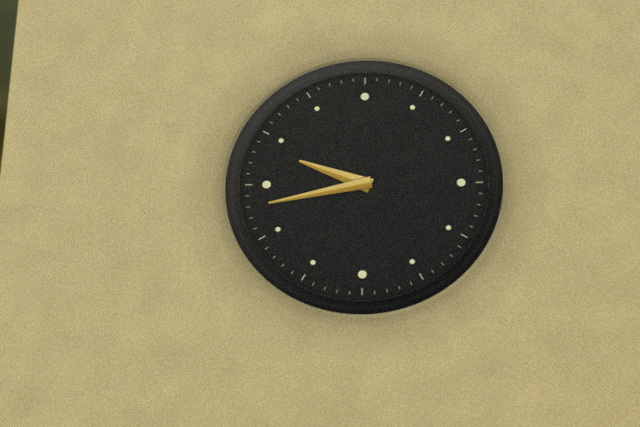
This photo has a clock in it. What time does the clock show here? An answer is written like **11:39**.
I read **9:43**
